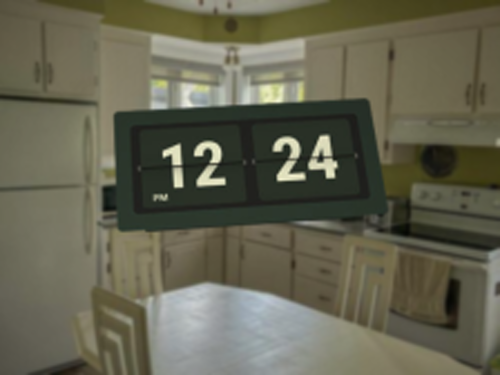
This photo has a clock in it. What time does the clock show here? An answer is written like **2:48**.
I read **12:24**
